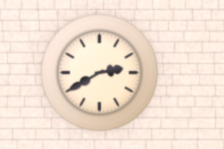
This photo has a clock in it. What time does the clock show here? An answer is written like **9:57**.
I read **2:40**
